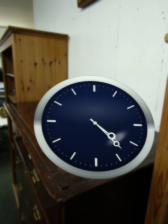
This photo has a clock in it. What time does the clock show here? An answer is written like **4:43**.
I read **4:23**
